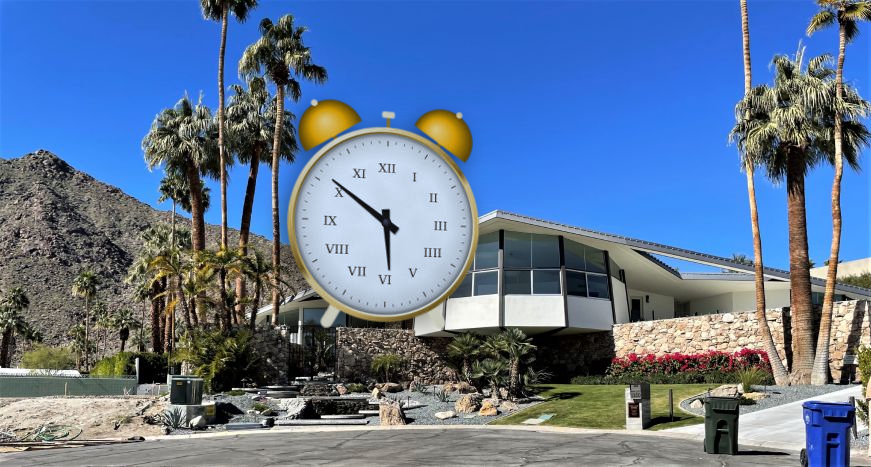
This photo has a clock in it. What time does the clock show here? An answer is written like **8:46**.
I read **5:51**
